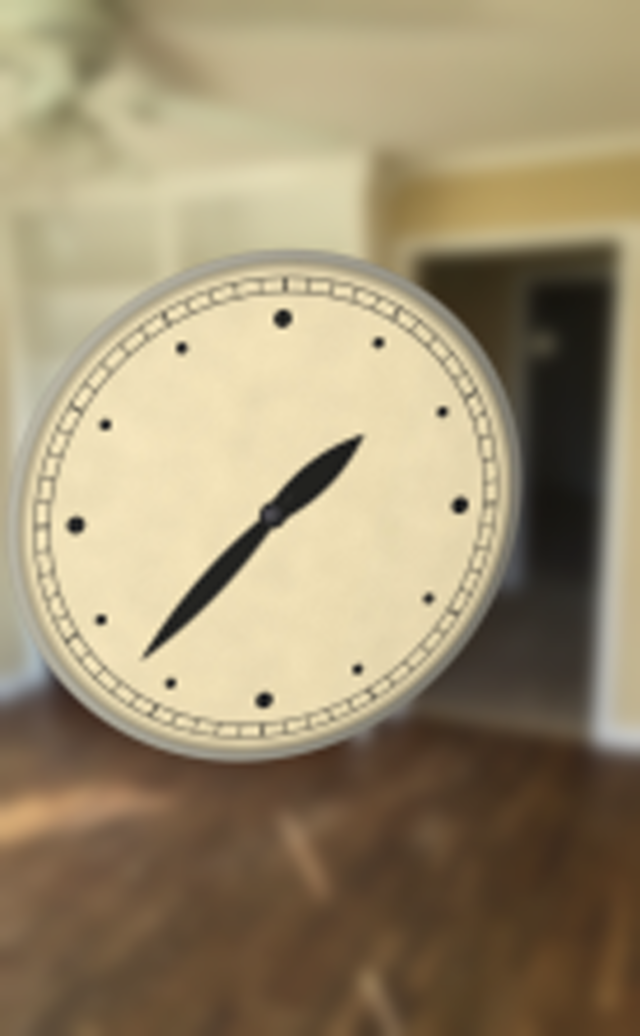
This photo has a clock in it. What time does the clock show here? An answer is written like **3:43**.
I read **1:37**
